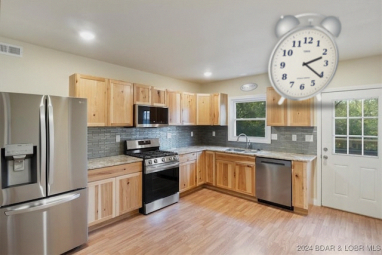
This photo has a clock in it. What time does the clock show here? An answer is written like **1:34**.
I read **2:21**
